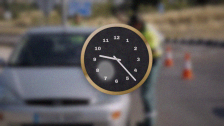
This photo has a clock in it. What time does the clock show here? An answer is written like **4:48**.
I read **9:23**
